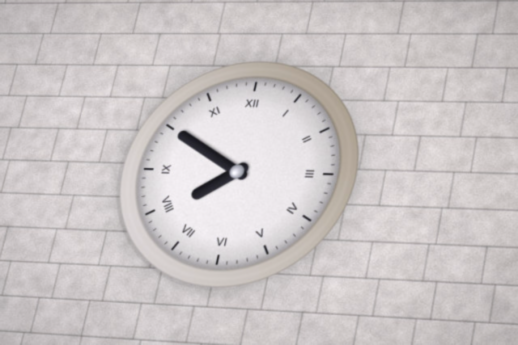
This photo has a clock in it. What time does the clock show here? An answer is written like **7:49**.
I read **7:50**
